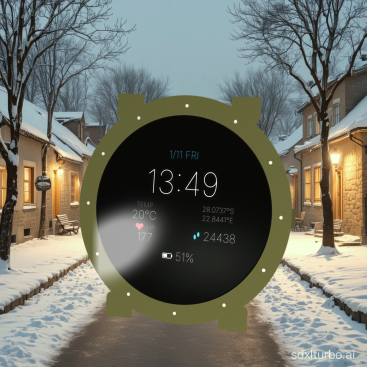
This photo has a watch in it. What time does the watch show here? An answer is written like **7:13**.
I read **13:49**
